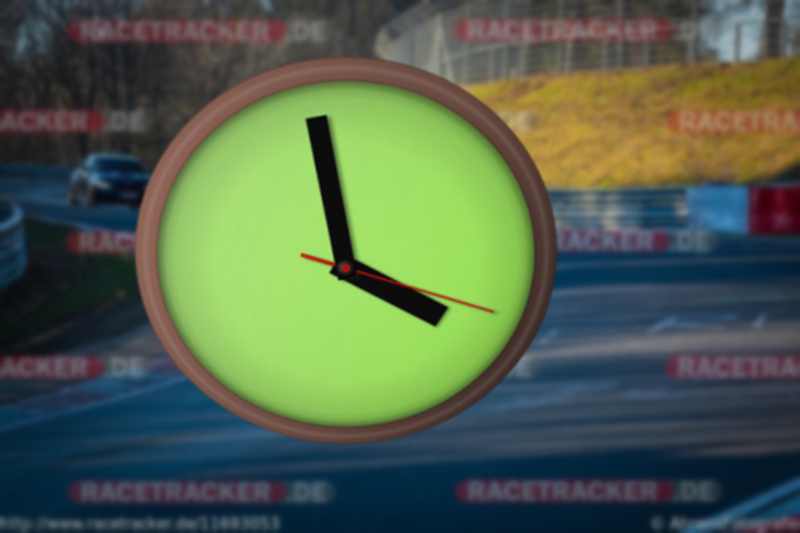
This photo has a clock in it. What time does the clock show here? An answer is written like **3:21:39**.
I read **3:58:18**
